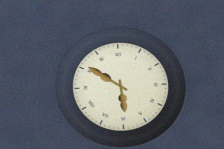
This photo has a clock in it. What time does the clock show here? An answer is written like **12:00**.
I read **5:51**
